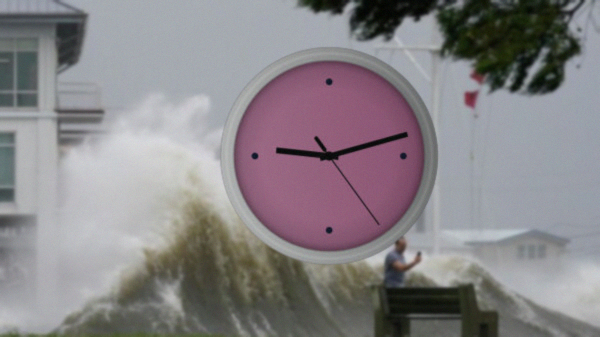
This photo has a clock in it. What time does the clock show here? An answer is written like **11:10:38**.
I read **9:12:24**
